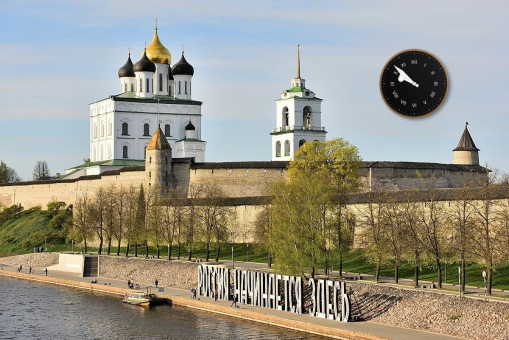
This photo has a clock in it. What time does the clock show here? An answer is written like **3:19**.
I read **9:52**
